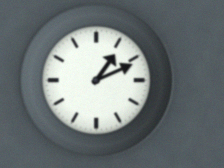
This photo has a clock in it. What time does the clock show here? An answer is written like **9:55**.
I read **1:11**
